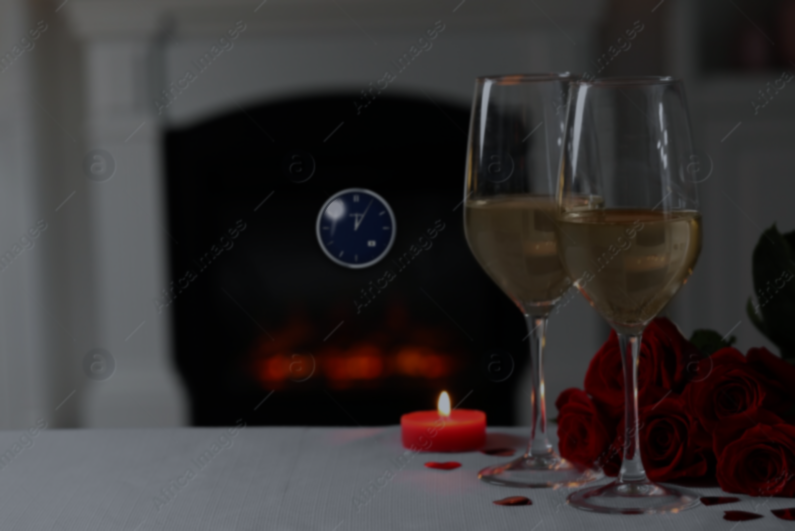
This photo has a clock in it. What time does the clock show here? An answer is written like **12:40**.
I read **12:05**
